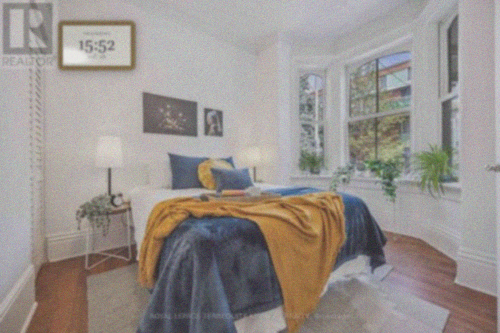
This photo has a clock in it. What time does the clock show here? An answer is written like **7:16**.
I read **15:52**
